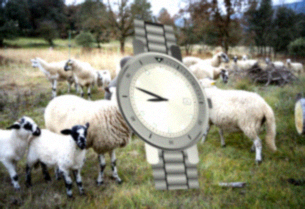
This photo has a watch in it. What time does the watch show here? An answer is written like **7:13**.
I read **8:48**
